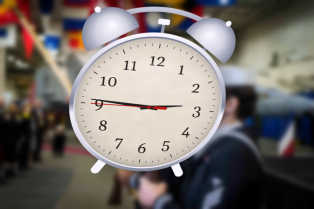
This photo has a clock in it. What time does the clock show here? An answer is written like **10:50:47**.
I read **2:45:45**
